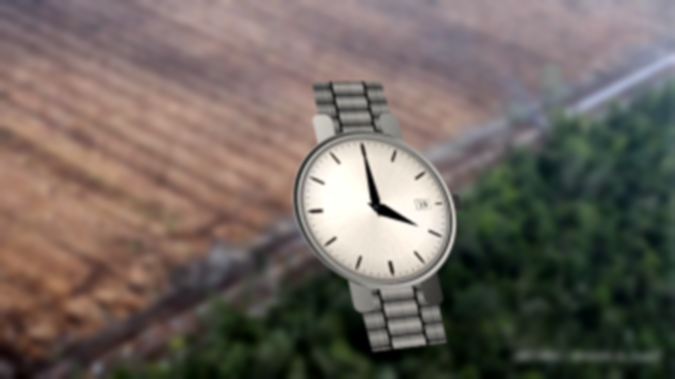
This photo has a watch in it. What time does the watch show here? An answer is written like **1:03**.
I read **4:00**
